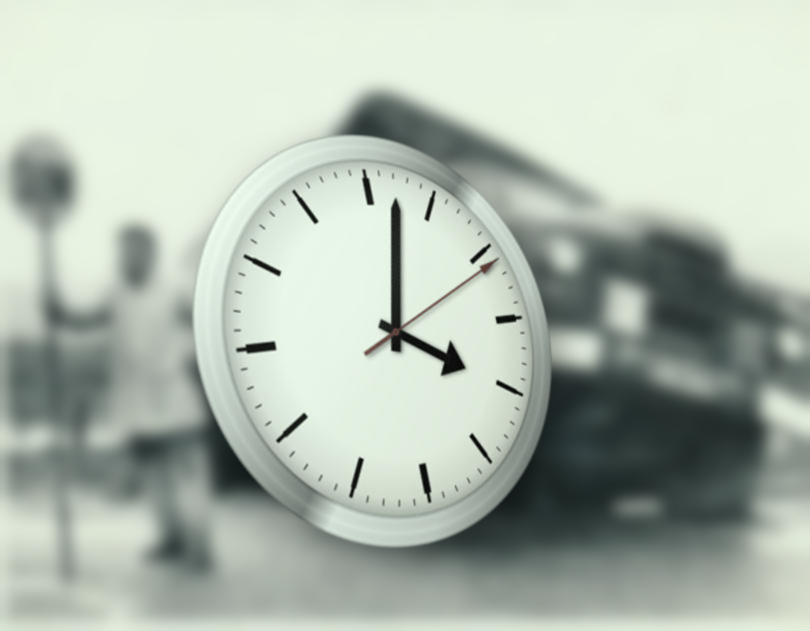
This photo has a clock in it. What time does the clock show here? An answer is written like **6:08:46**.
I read **4:02:11**
